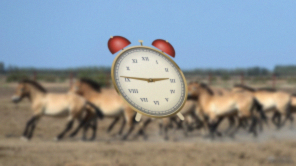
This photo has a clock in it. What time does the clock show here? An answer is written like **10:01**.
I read **2:46**
